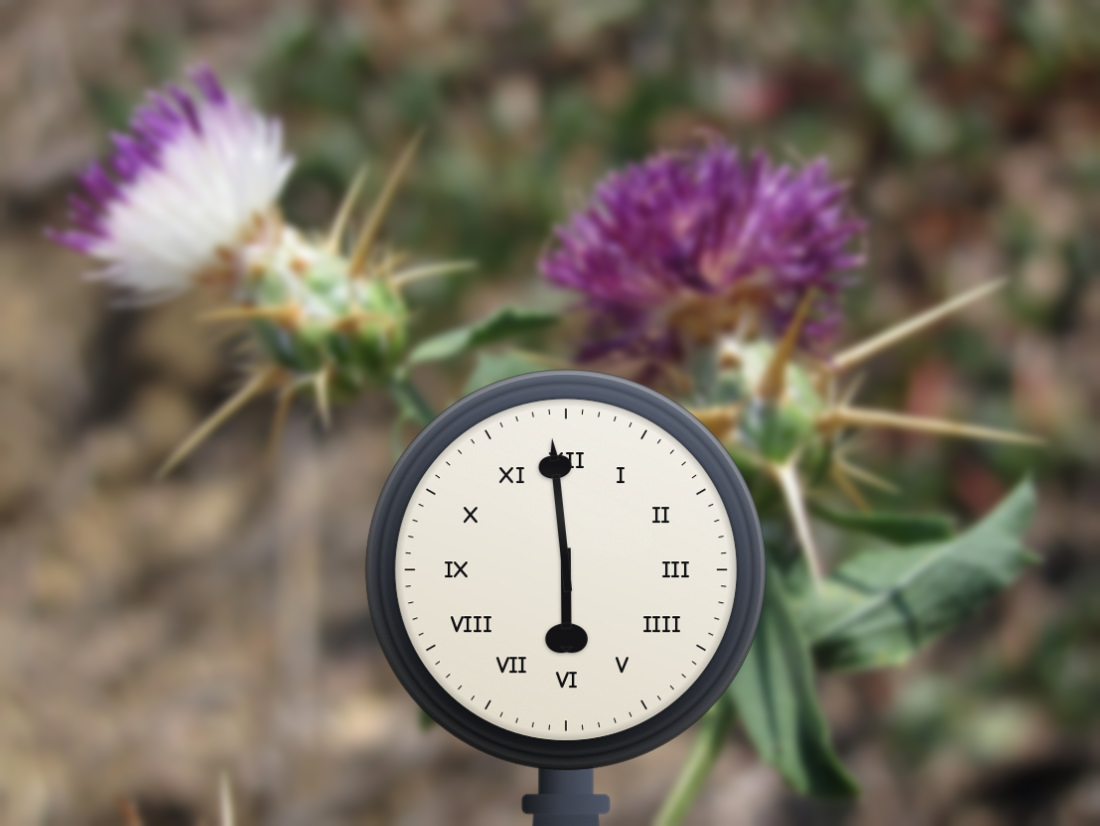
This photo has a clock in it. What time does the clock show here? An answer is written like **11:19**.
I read **5:59**
